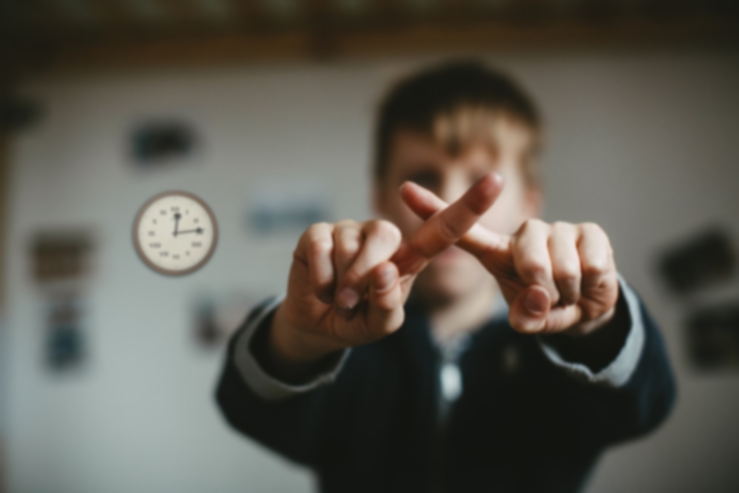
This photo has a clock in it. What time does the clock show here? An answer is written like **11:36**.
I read **12:14**
